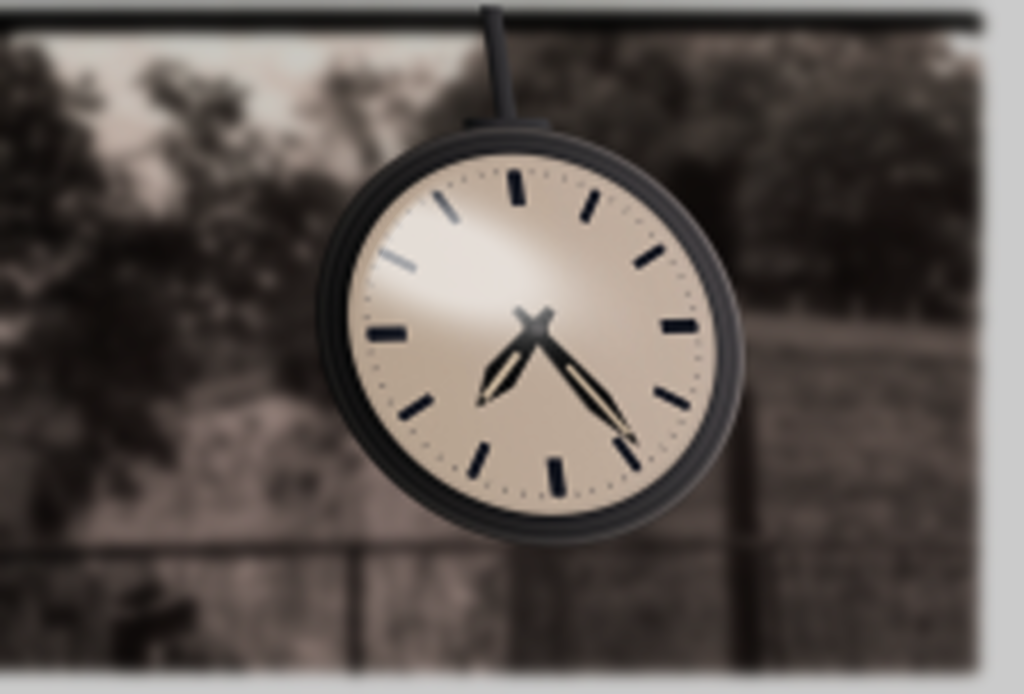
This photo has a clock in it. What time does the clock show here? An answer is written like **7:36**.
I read **7:24**
